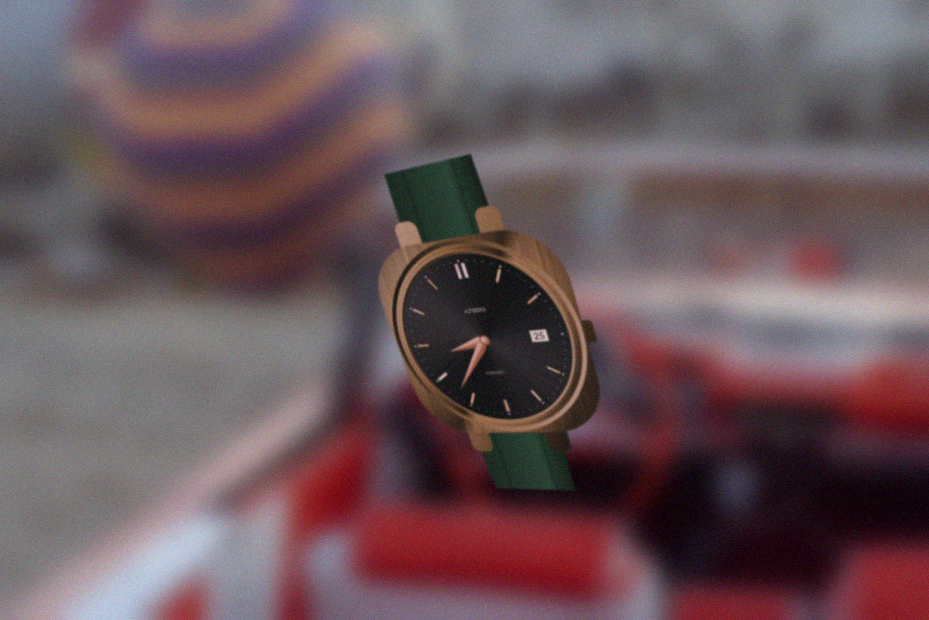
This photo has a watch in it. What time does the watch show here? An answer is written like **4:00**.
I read **8:37**
